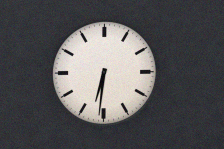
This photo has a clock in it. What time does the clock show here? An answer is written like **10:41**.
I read **6:31**
